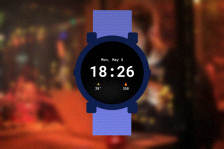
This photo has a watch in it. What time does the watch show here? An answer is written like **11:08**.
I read **18:26**
